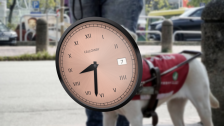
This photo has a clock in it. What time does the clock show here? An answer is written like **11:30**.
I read **8:32**
